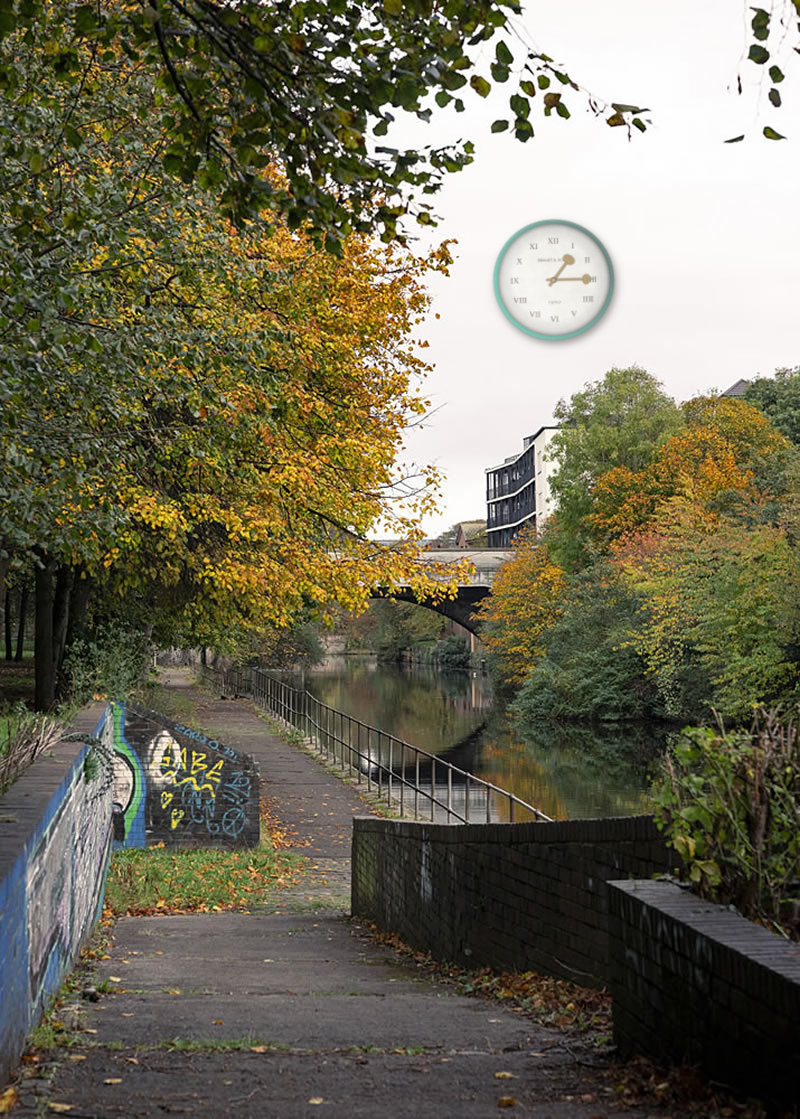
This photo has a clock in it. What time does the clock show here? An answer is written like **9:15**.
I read **1:15**
